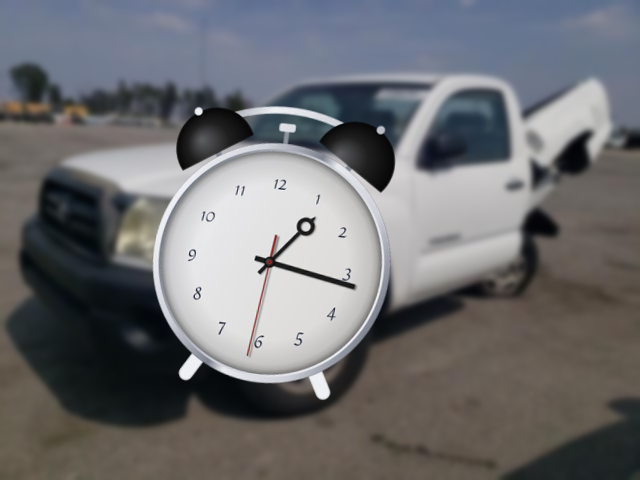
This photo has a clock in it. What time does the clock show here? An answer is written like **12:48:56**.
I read **1:16:31**
